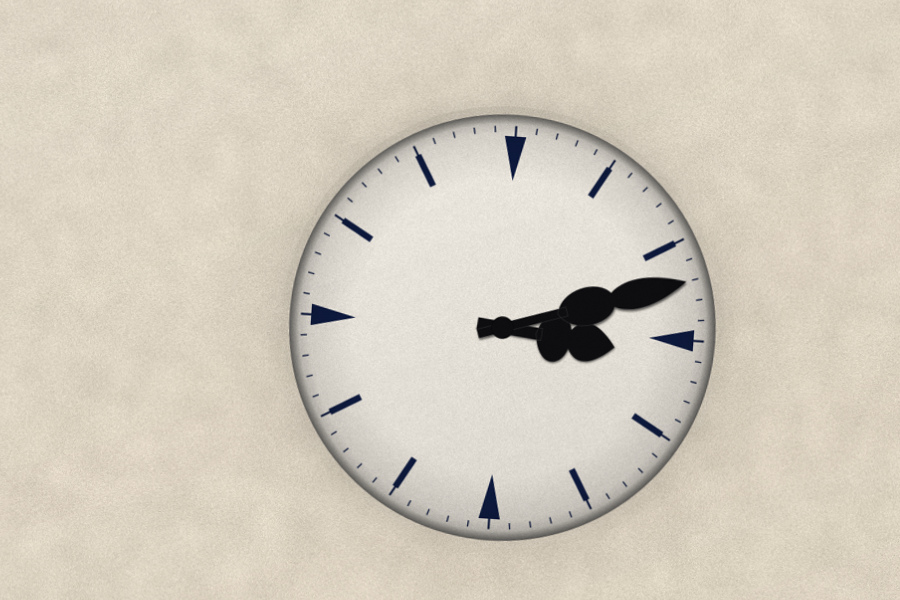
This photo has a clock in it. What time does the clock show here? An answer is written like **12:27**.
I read **3:12**
